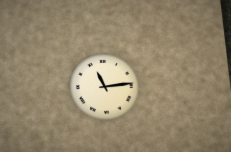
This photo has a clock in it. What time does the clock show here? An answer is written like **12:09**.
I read **11:14**
